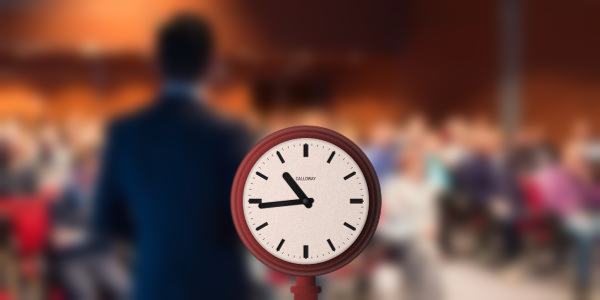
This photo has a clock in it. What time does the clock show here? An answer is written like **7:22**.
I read **10:44**
